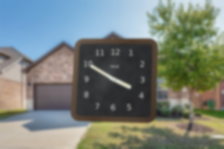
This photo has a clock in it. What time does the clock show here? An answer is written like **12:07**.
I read **3:50**
